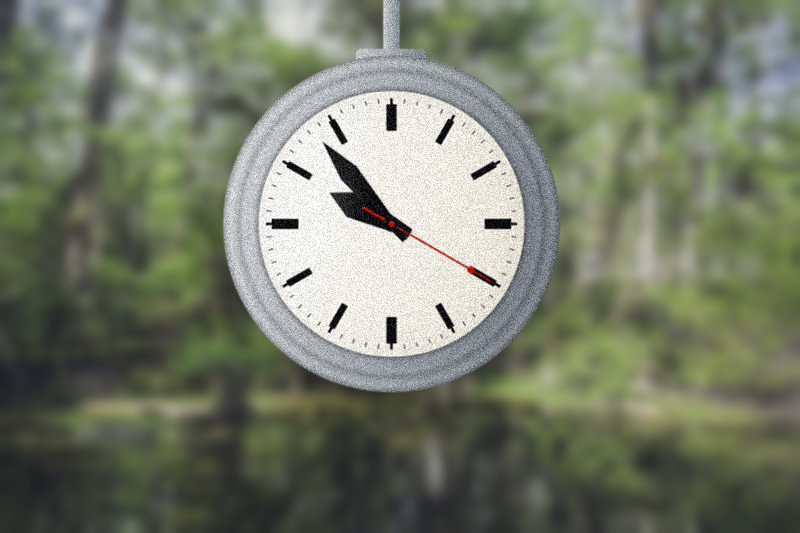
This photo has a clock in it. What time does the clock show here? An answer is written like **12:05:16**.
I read **9:53:20**
